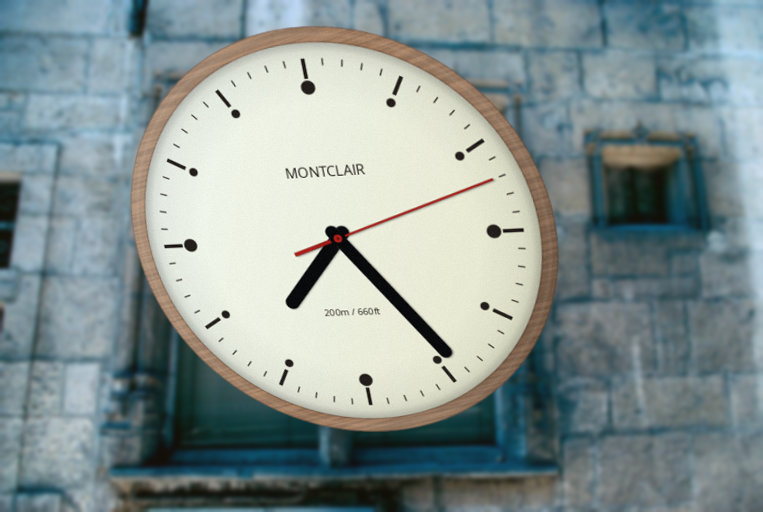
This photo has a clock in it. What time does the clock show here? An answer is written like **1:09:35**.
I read **7:24:12**
